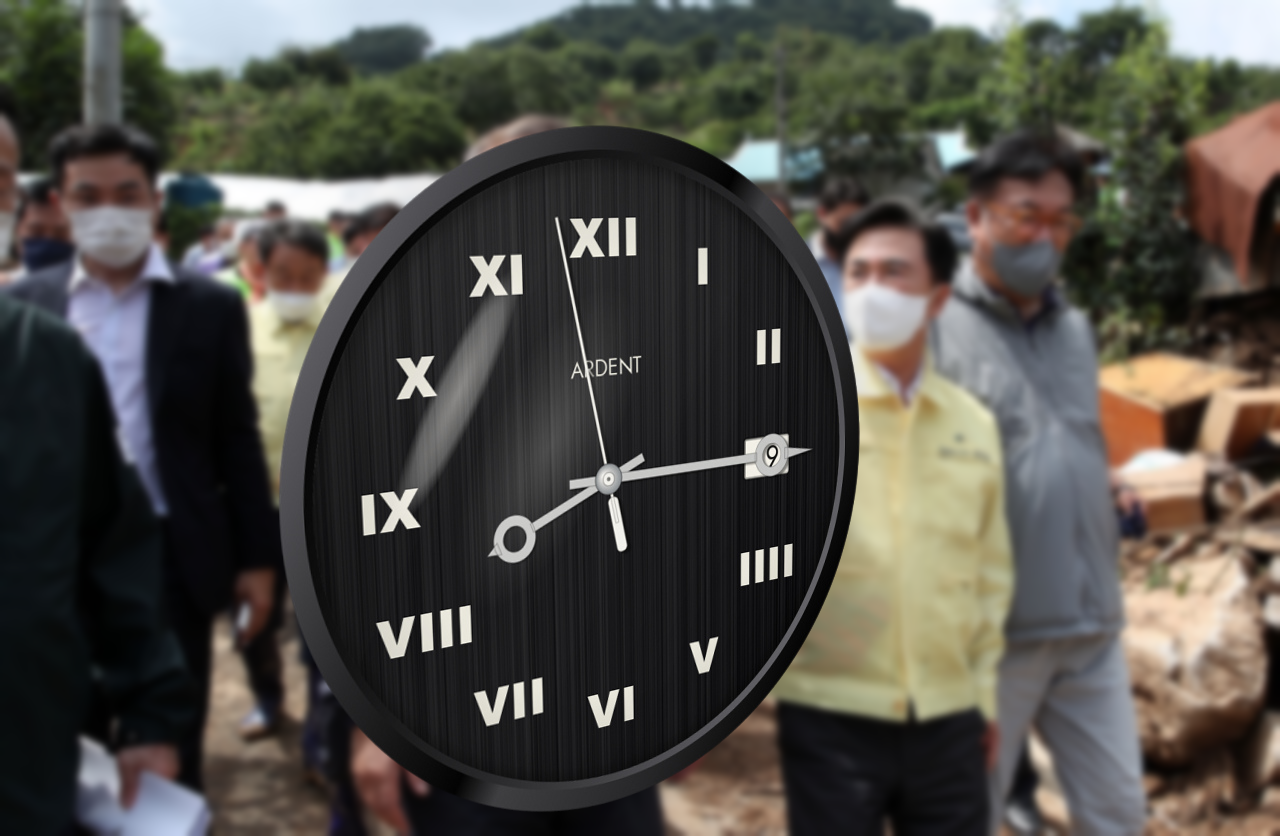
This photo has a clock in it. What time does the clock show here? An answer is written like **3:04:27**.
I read **8:14:58**
